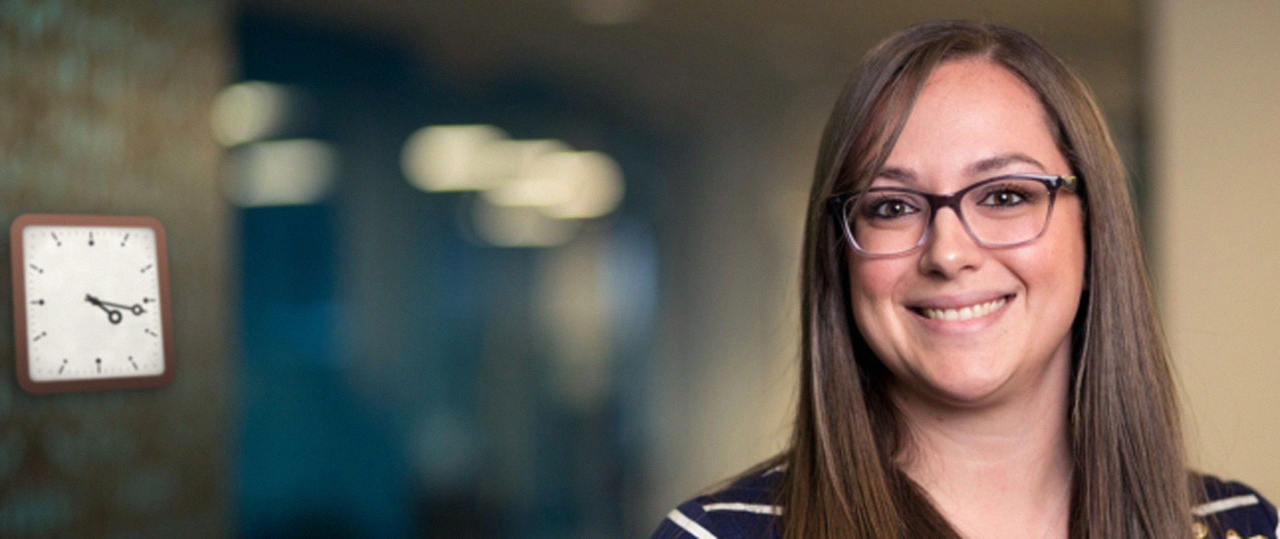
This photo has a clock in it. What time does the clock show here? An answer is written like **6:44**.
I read **4:17**
